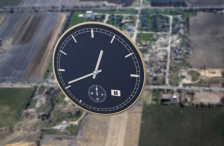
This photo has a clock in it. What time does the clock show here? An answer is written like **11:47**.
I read **12:41**
